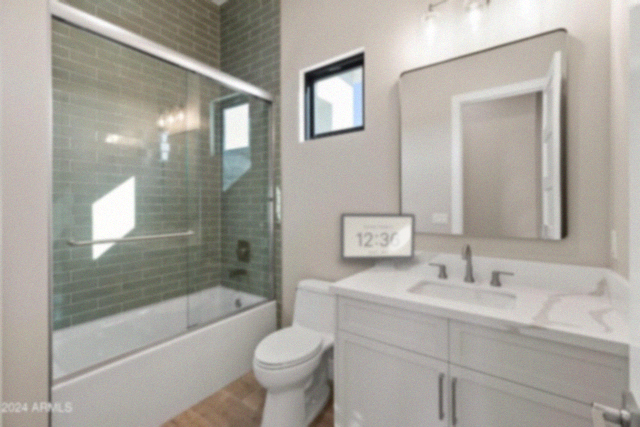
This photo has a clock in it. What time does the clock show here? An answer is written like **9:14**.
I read **12:36**
